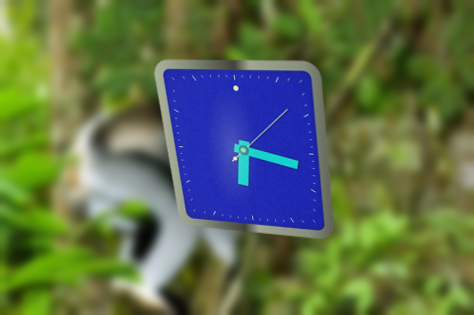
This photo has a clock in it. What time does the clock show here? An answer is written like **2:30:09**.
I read **6:17:08**
